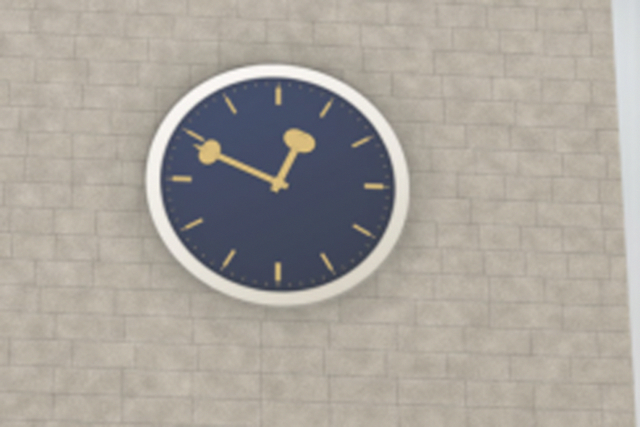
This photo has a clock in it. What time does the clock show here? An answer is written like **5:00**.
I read **12:49**
